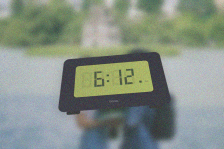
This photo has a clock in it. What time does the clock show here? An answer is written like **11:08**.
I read **6:12**
